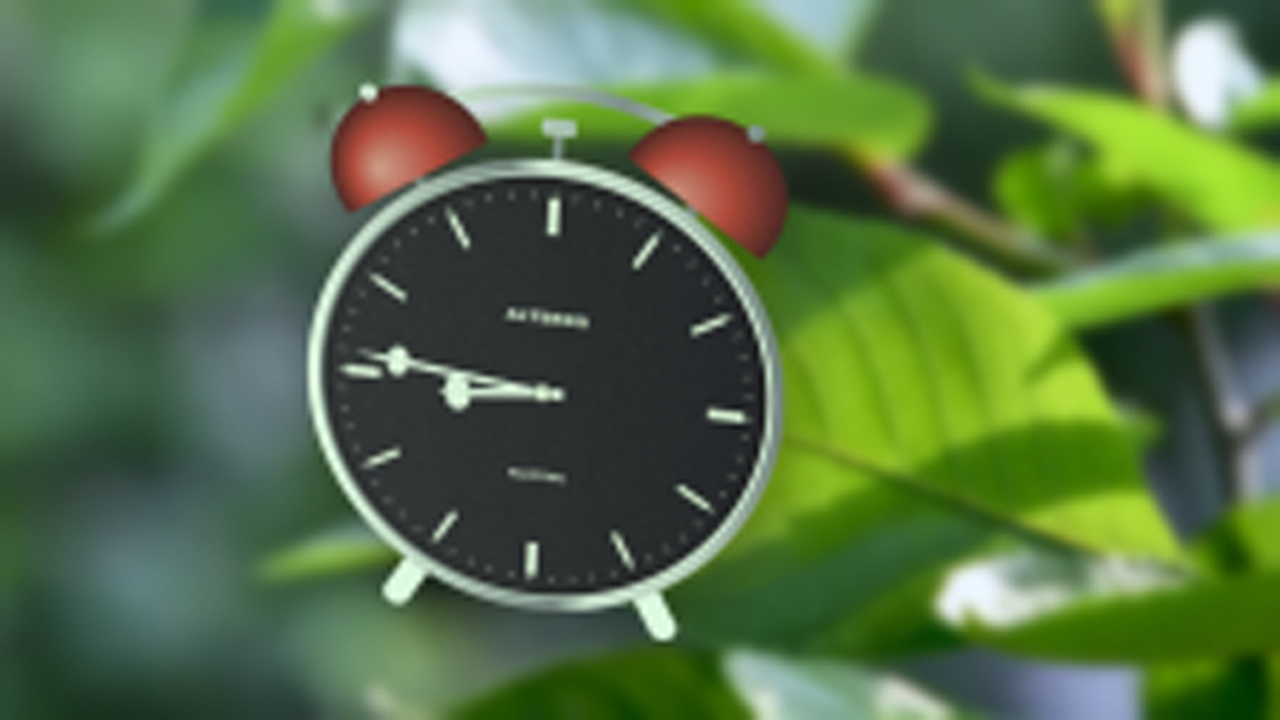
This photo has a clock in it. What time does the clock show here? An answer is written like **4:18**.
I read **8:46**
